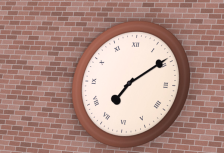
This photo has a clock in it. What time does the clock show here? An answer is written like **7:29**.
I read **7:09**
